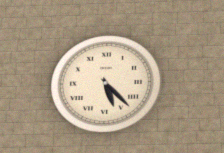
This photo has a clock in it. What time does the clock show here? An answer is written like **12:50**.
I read **5:23**
